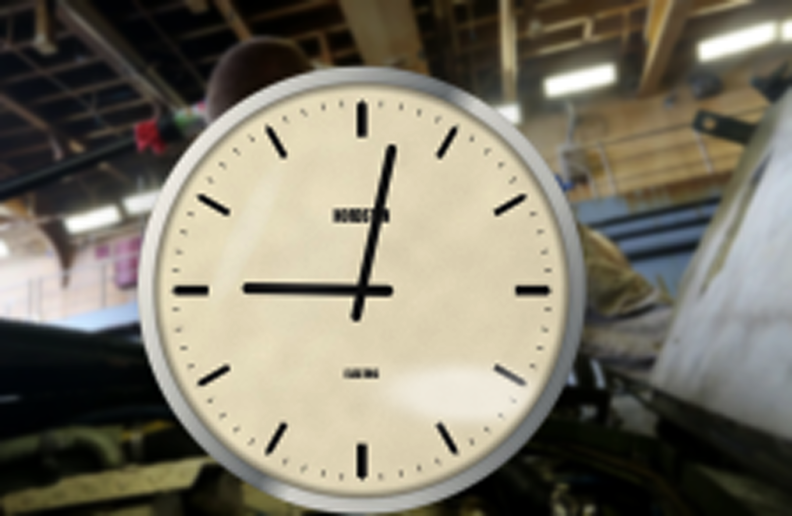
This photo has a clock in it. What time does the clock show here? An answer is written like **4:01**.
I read **9:02**
